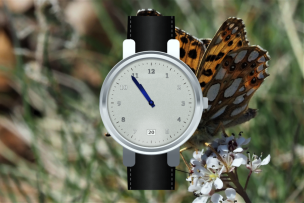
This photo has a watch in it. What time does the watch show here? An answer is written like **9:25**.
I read **10:54**
